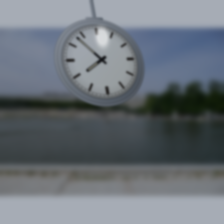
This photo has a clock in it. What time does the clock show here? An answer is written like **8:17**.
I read **7:53**
